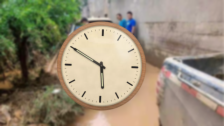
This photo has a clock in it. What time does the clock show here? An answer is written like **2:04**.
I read **5:50**
